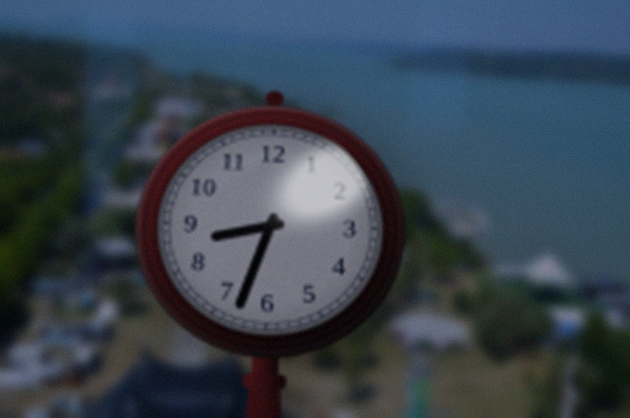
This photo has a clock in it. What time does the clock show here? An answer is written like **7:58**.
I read **8:33**
